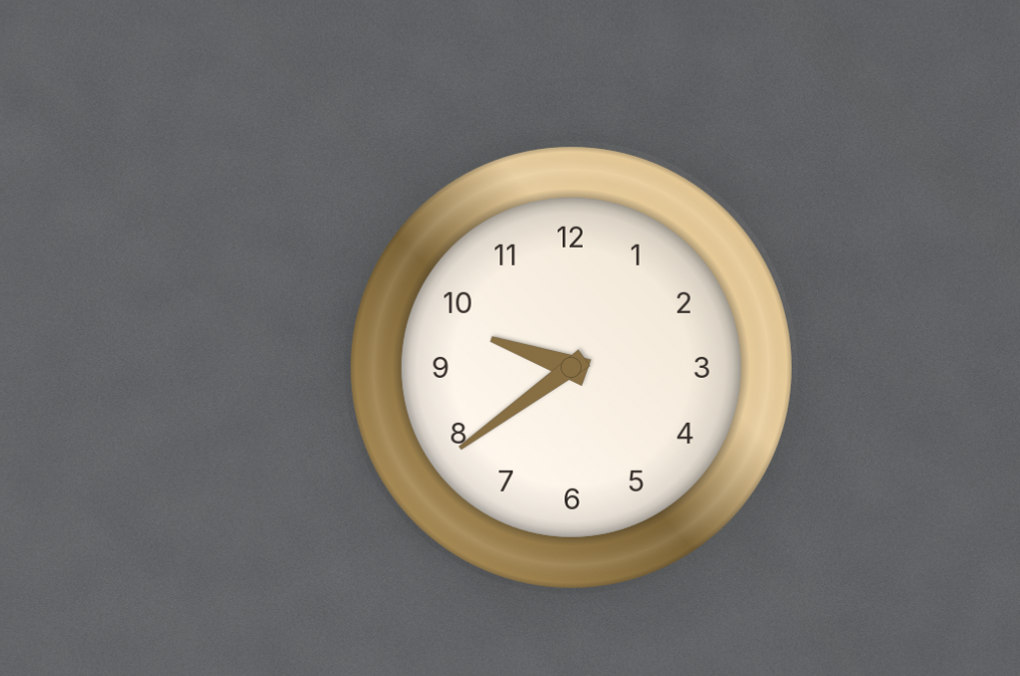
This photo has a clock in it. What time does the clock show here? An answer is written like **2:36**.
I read **9:39**
